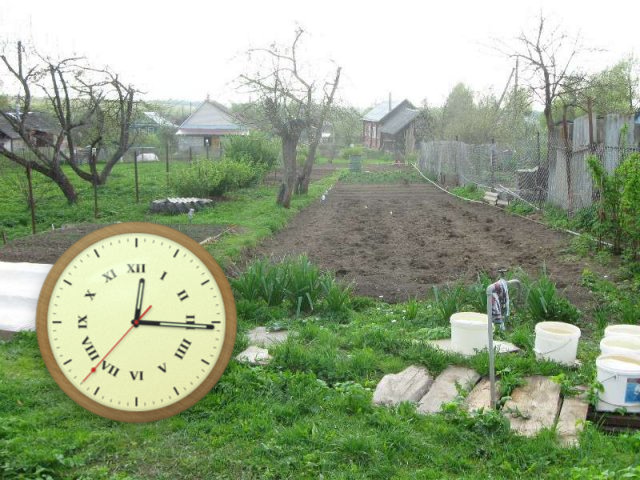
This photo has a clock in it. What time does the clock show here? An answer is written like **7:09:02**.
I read **12:15:37**
